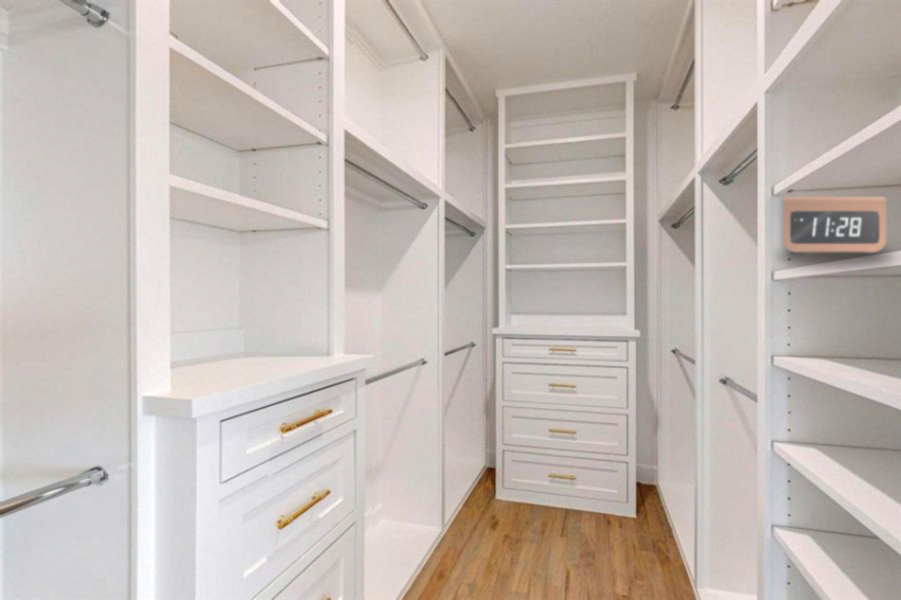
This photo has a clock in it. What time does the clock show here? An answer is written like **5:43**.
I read **11:28**
